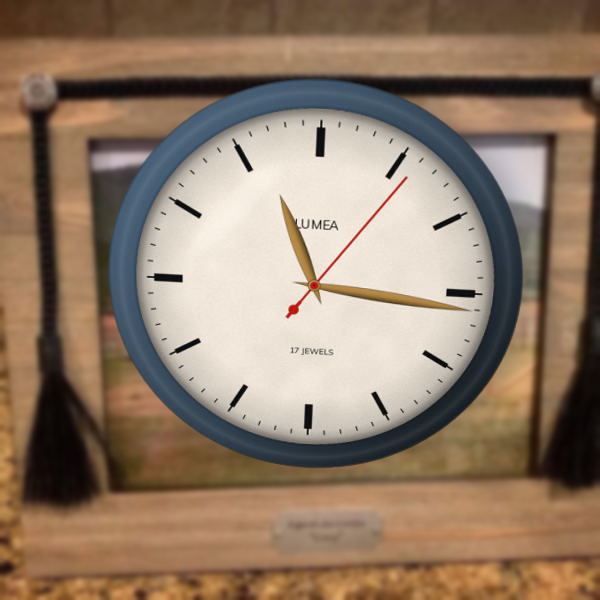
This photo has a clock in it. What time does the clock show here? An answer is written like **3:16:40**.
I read **11:16:06**
